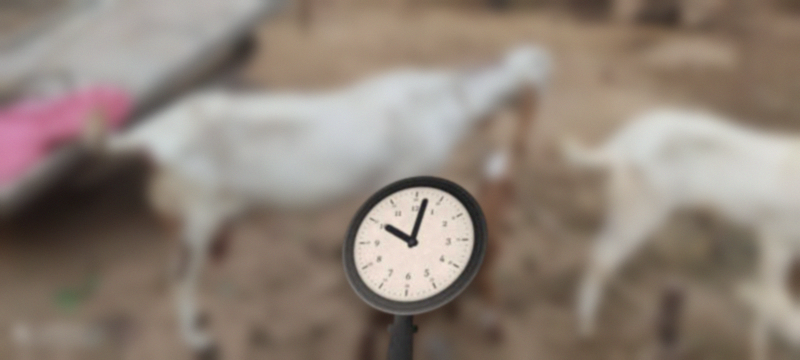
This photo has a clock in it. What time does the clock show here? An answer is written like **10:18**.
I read **10:02**
